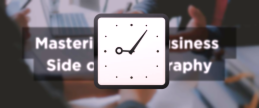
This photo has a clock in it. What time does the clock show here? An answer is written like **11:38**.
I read **9:06**
